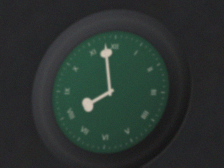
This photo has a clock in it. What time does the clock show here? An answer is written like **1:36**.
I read **7:58**
